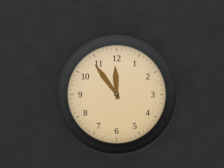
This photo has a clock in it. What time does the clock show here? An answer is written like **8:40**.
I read **11:54**
